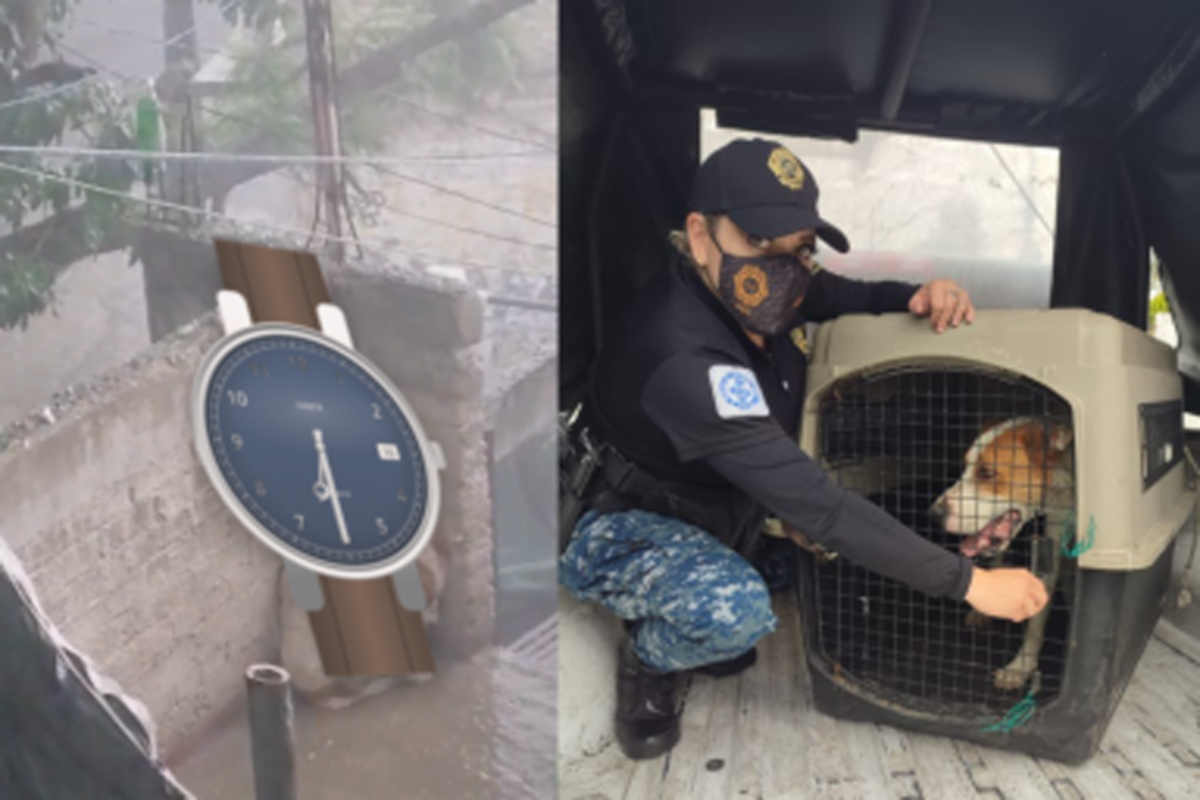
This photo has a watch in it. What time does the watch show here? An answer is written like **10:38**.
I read **6:30**
